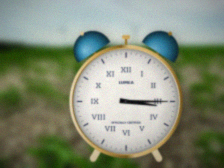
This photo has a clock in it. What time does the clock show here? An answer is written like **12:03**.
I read **3:15**
